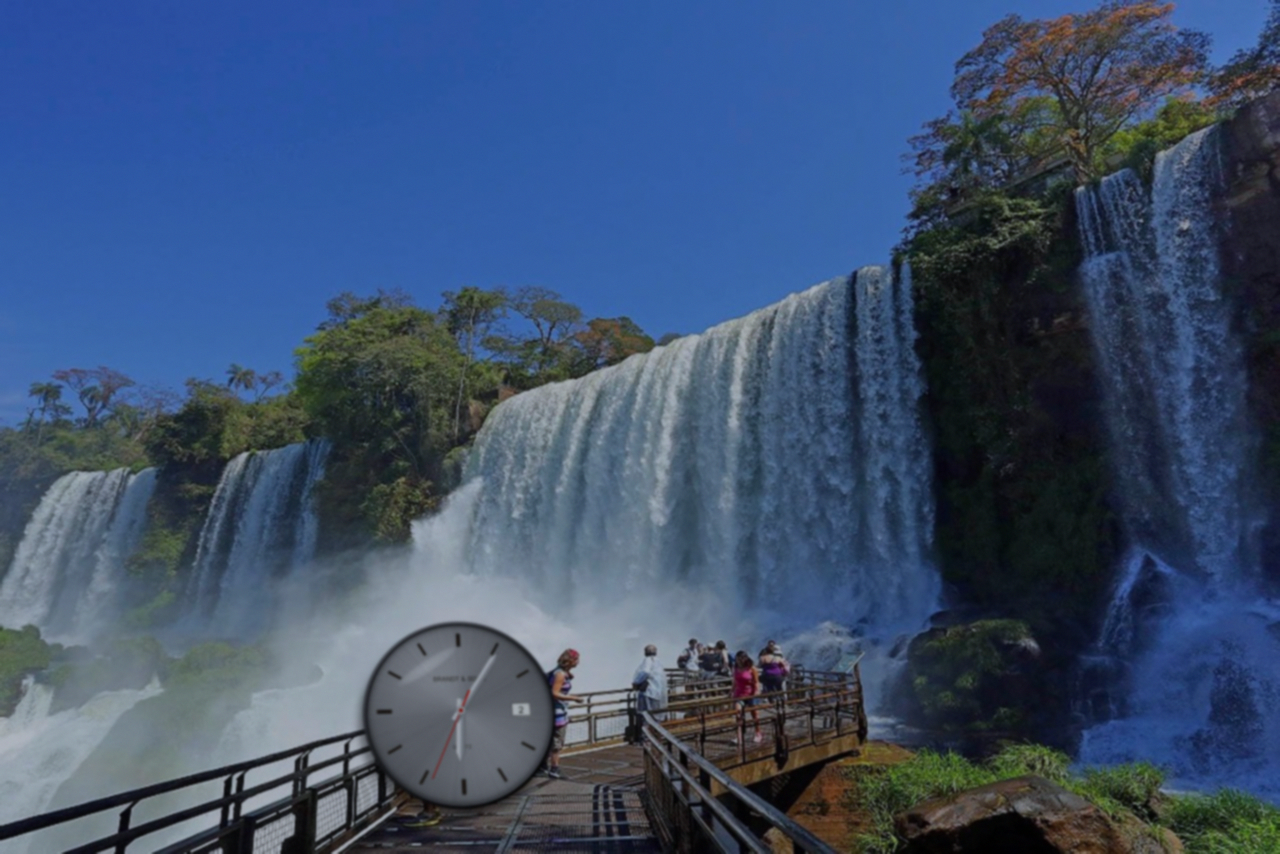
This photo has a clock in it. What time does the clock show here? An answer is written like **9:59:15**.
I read **6:05:34**
